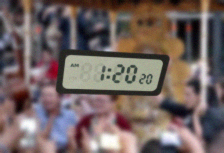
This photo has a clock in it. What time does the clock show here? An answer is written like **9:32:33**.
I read **1:20:20**
